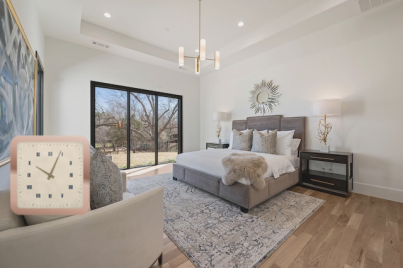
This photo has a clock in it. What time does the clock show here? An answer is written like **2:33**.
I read **10:04**
